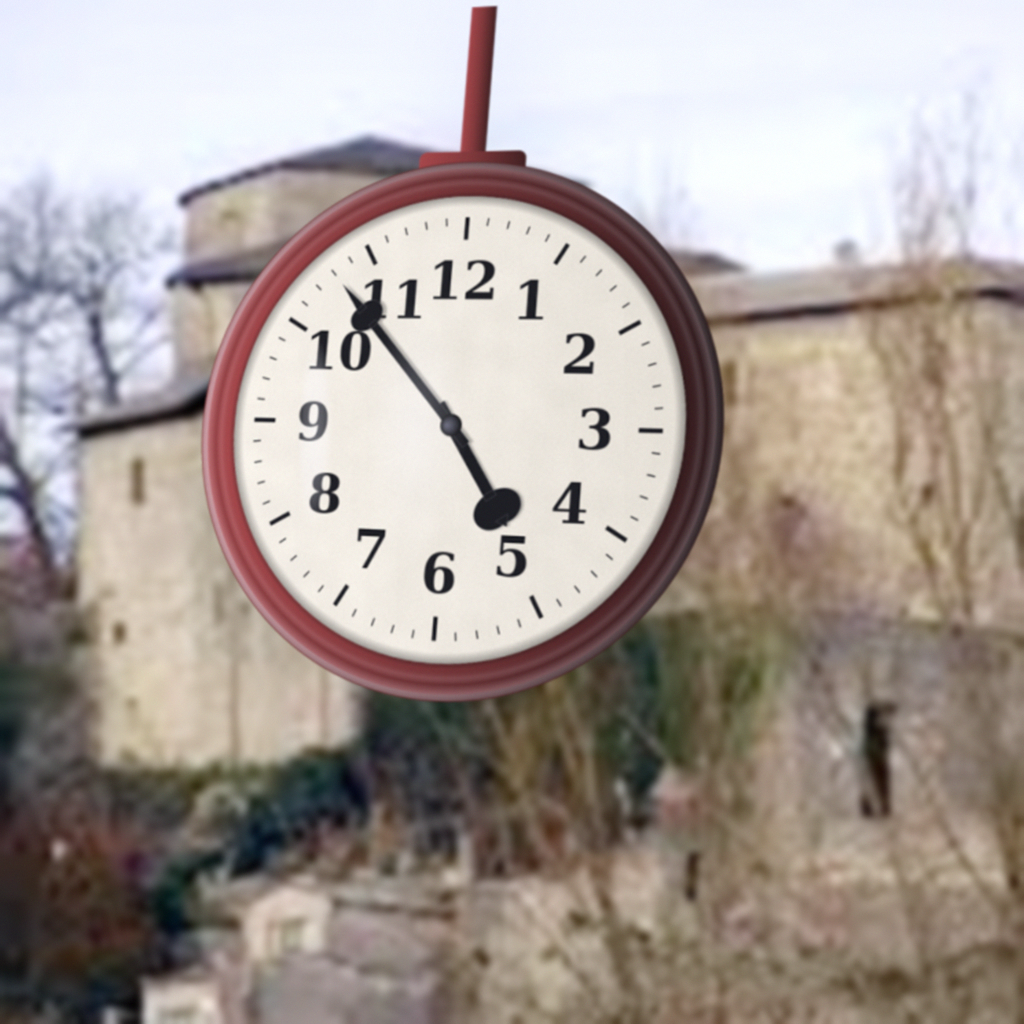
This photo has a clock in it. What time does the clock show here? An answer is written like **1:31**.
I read **4:53**
